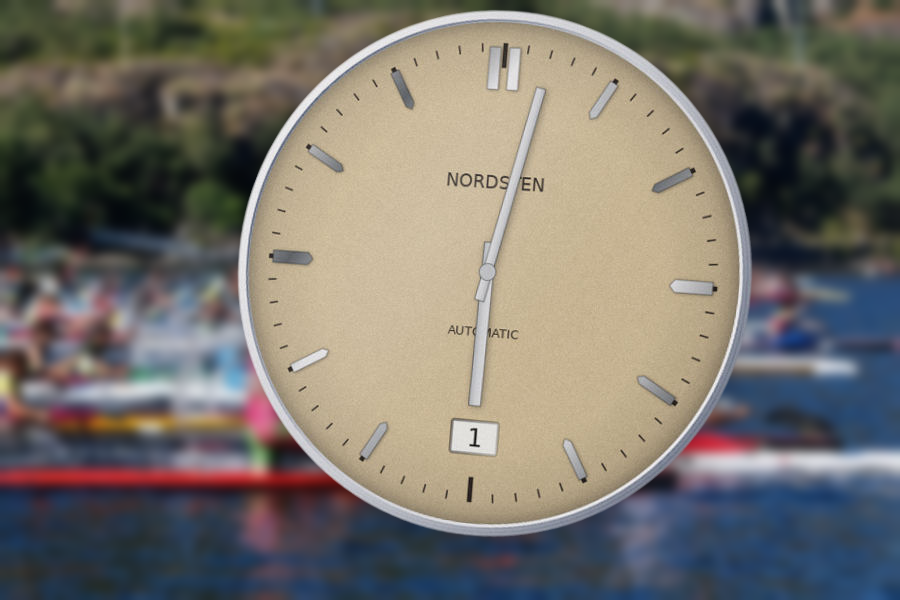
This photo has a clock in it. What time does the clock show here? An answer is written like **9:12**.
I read **6:02**
